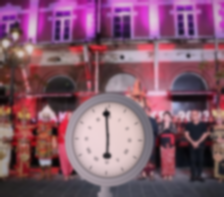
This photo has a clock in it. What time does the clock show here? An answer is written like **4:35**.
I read **5:59**
